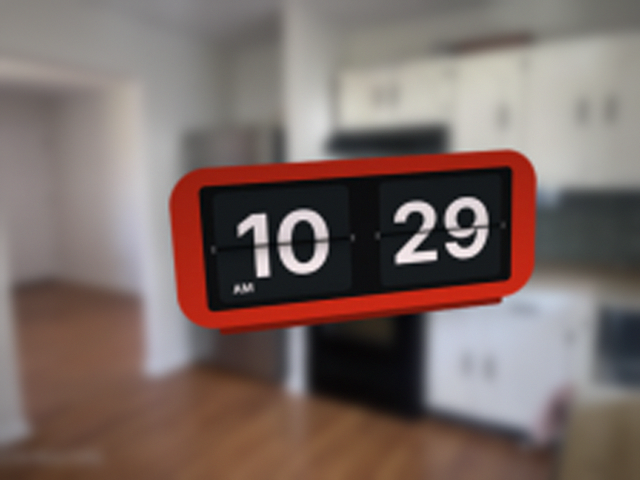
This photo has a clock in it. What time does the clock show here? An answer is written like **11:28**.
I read **10:29**
